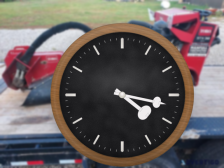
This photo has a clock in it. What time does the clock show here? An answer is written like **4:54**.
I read **4:17**
